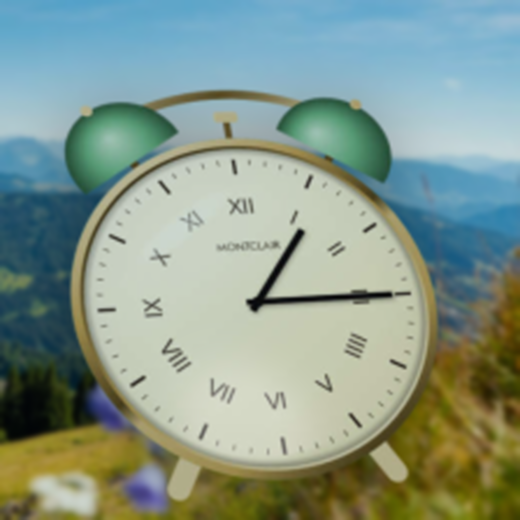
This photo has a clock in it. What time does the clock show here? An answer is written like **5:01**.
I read **1:15**
